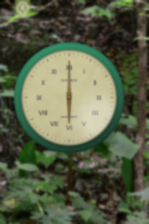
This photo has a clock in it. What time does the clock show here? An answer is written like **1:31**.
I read **6:00**
